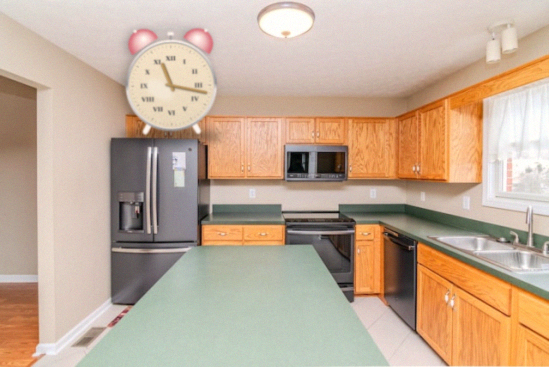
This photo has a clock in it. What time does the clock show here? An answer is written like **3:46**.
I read **11:17**
